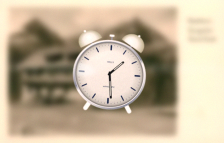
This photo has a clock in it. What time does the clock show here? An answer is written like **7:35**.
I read **1:29**
